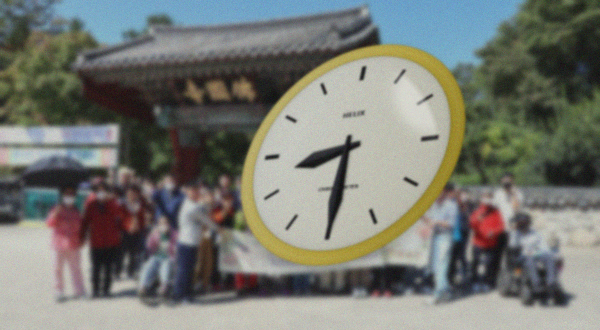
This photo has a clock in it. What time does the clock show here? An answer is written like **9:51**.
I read **8:30**
